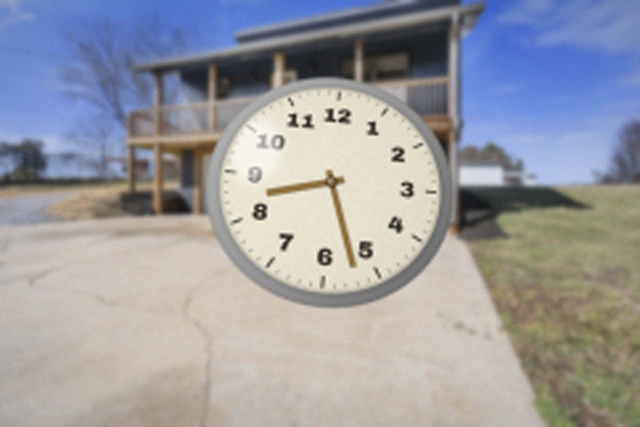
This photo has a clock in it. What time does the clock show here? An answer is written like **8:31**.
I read **8:27**
